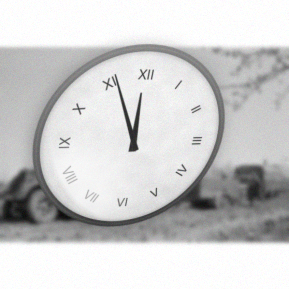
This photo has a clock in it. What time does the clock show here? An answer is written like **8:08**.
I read **11:56**
